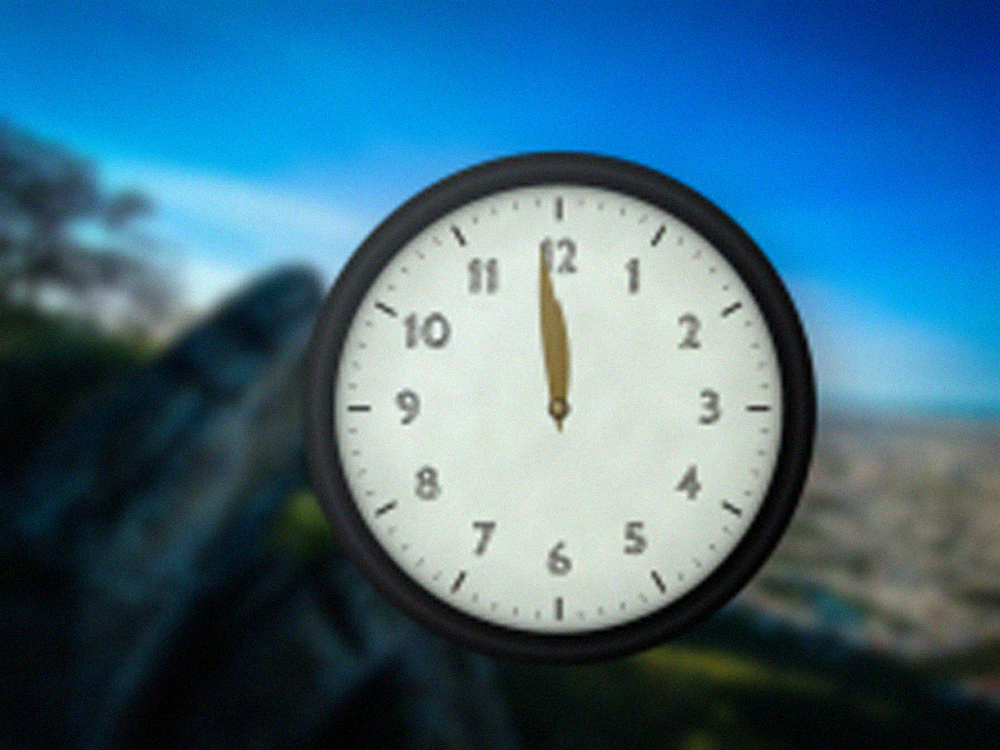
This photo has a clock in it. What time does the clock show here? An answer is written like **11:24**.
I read **11:59**
